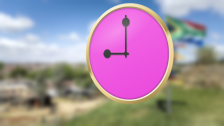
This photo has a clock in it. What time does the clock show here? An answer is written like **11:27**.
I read **9:00**
